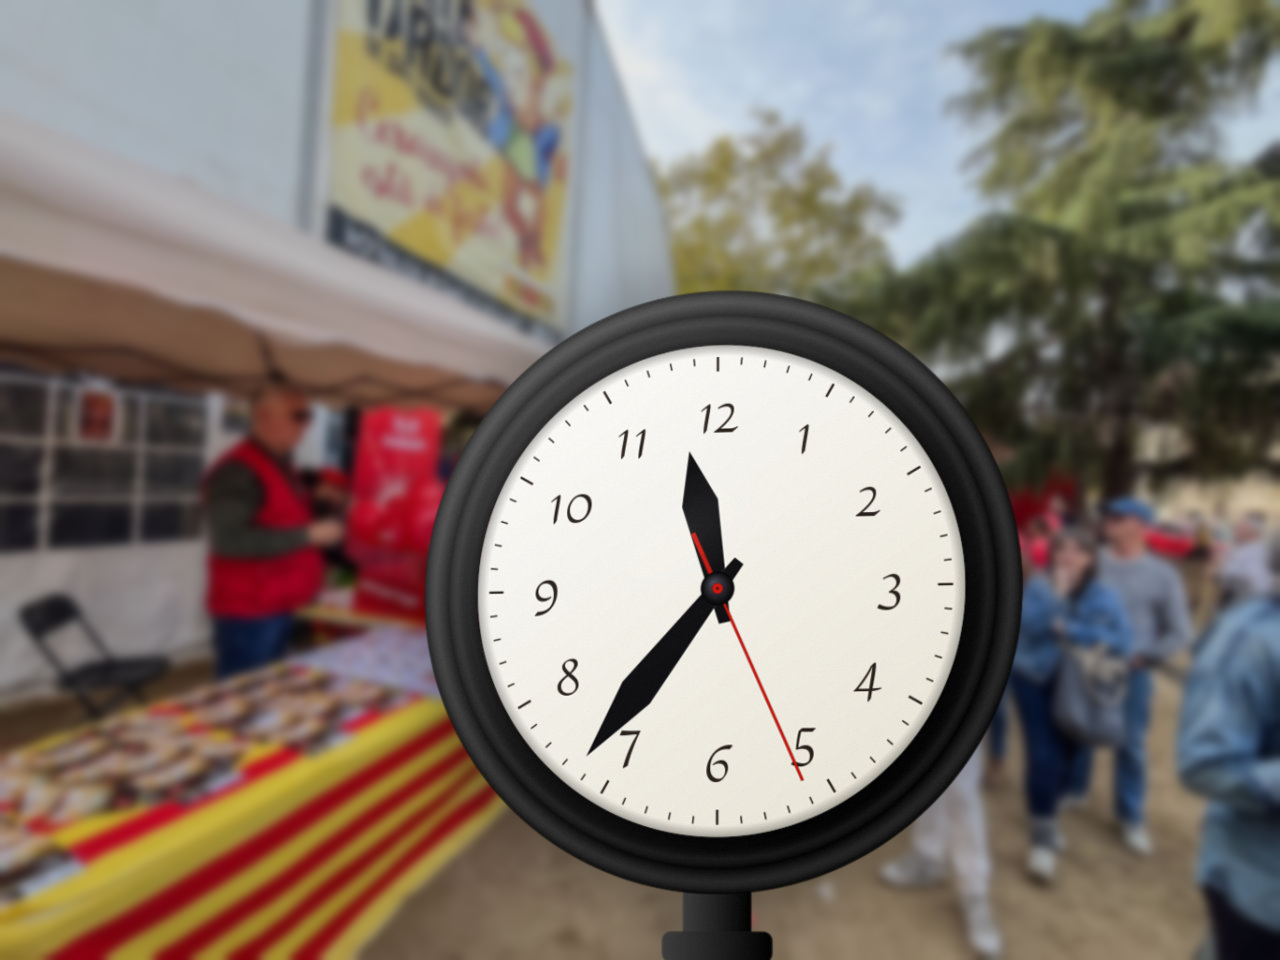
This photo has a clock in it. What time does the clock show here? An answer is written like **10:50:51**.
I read **11:36:26**
